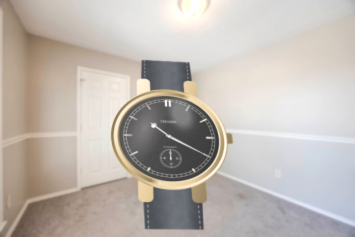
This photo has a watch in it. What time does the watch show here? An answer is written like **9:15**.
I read **10:20**
